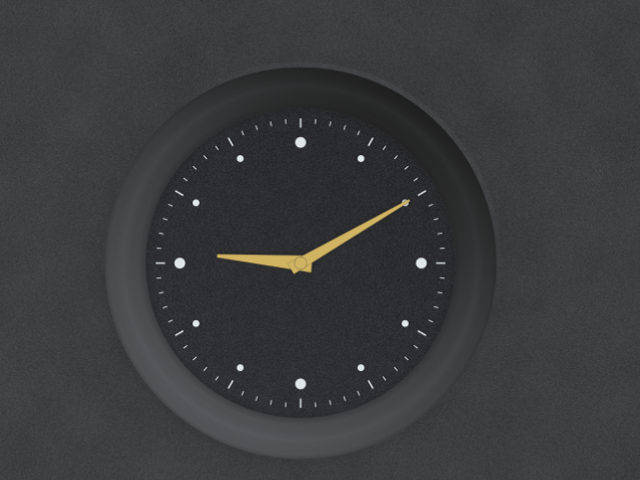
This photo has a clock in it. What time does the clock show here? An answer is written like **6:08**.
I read **9:10**
